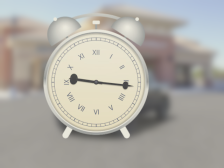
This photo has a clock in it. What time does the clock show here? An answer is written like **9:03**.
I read **9:16**
